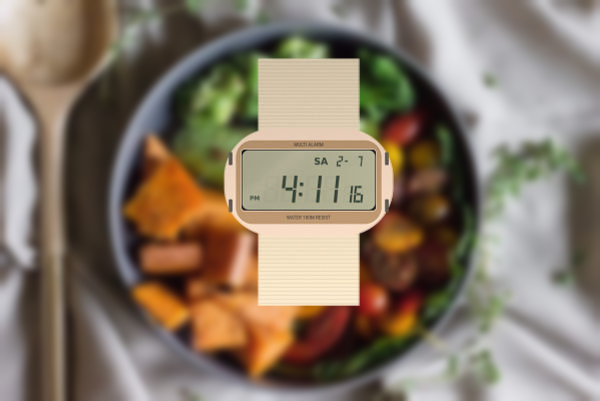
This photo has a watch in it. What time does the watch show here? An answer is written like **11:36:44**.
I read **4:11:16**
